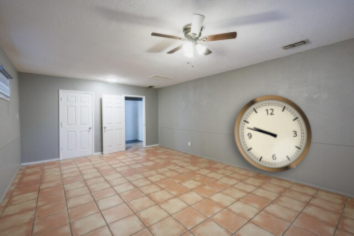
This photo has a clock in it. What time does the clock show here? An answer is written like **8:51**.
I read **9:48**
